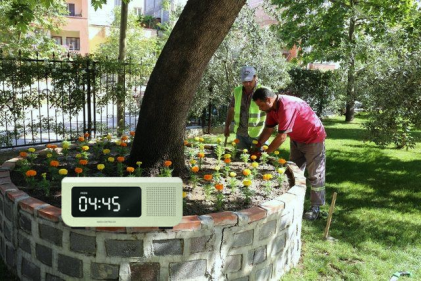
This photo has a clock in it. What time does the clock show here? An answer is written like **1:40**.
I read **4:45**
